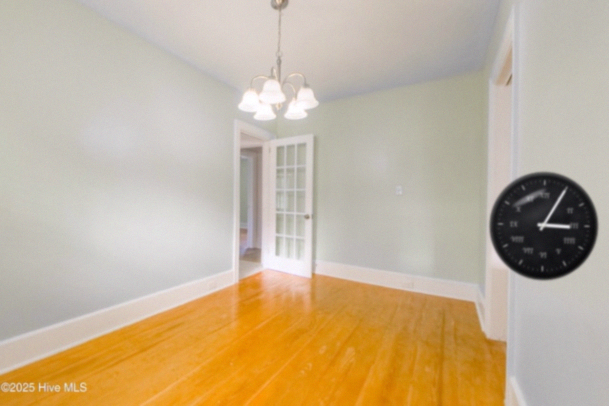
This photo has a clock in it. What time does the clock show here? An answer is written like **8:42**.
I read **3:05**
